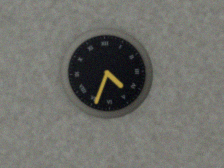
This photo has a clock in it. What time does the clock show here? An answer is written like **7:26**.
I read **4:34**
